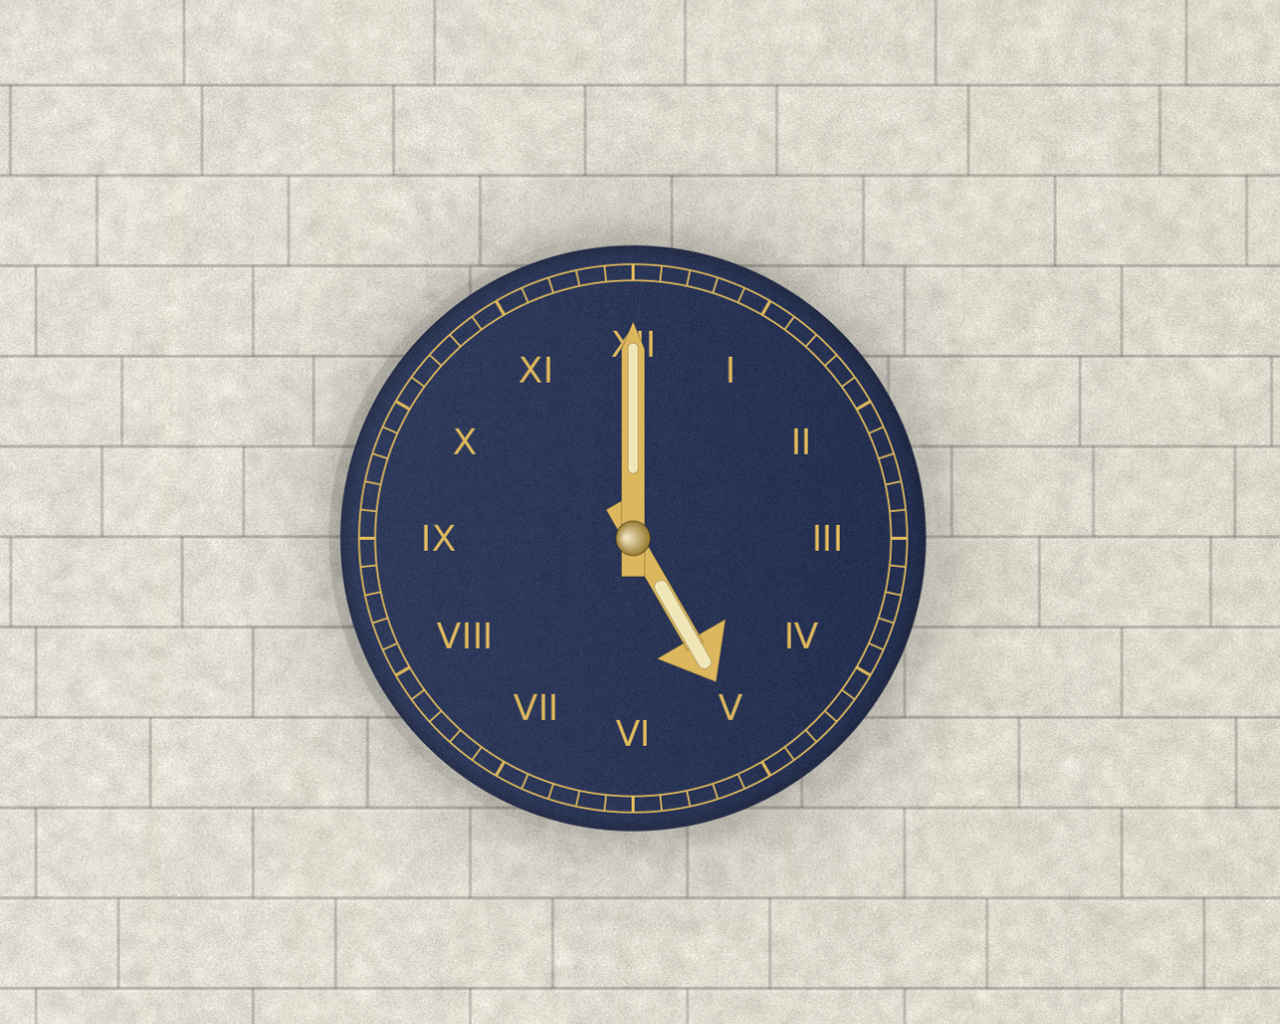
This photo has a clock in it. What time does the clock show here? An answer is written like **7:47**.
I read **5:00**
